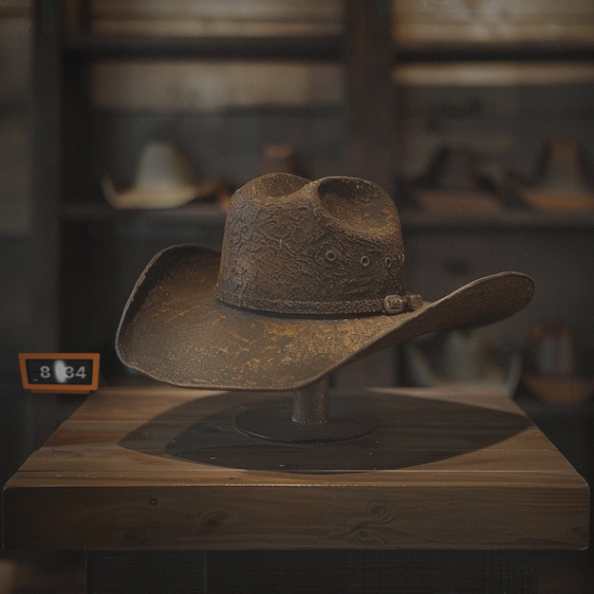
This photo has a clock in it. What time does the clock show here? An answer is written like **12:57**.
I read **8:34**
